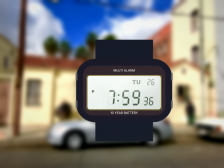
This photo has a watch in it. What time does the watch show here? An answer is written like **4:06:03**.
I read **7:59:36**
